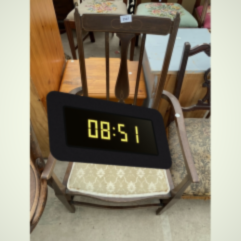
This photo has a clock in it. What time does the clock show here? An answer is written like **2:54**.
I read **8:51**
